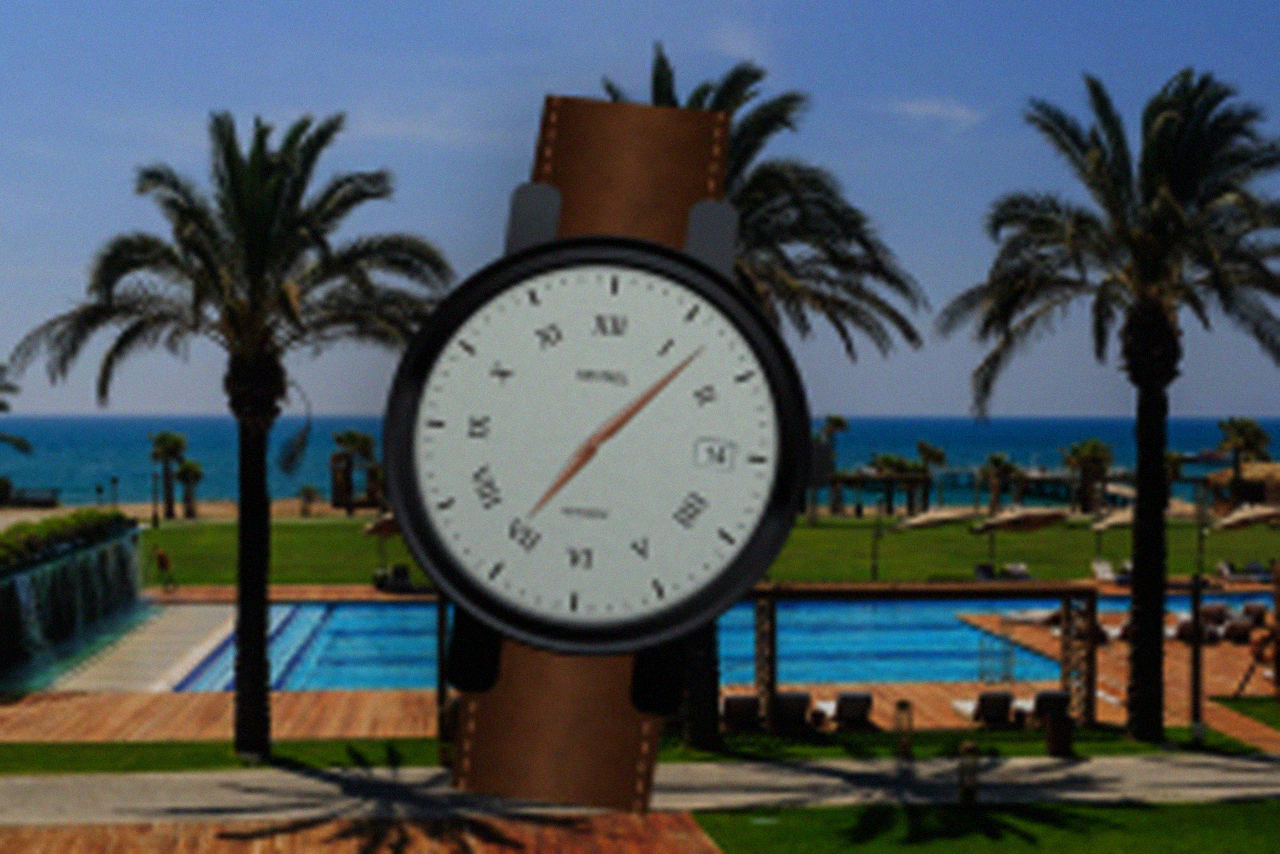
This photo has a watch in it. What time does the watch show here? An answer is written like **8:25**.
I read **7:07**
